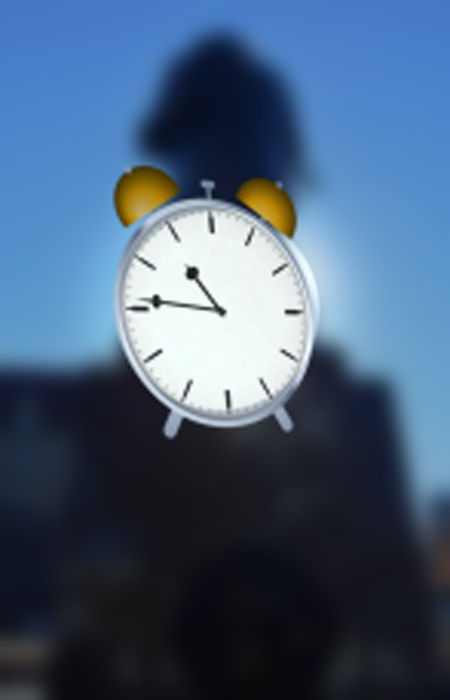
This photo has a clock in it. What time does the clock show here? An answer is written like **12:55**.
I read **10:46**
